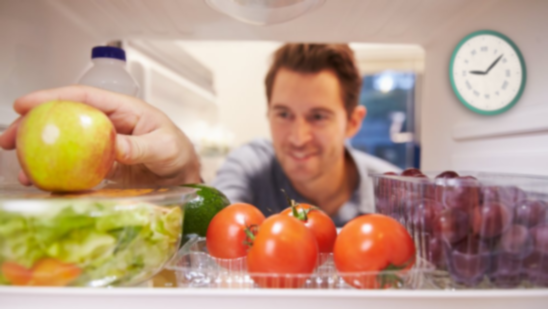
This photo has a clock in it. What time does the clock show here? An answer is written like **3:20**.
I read **9:08**
